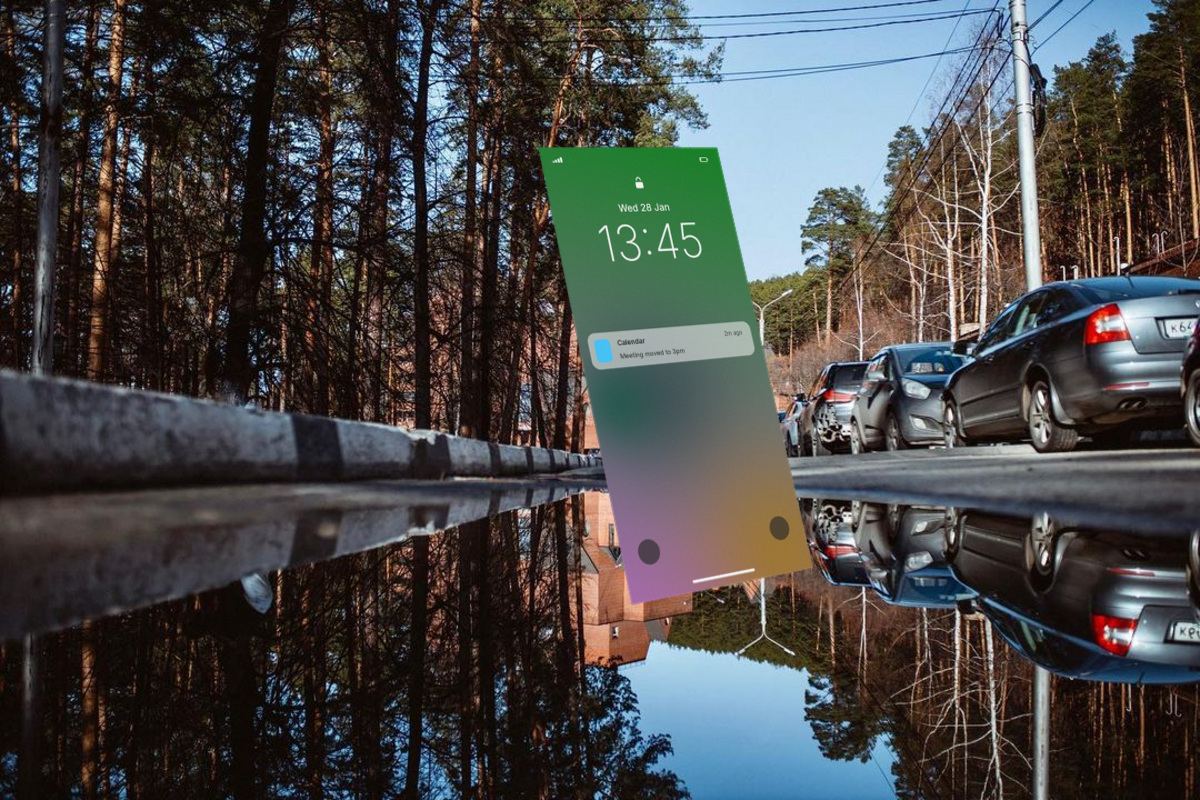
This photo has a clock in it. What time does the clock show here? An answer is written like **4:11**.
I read **13:45**
